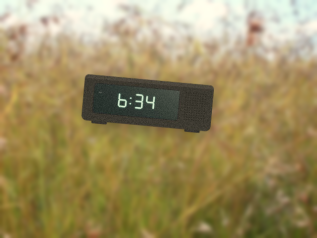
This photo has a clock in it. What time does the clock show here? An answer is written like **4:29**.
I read **6:34**
